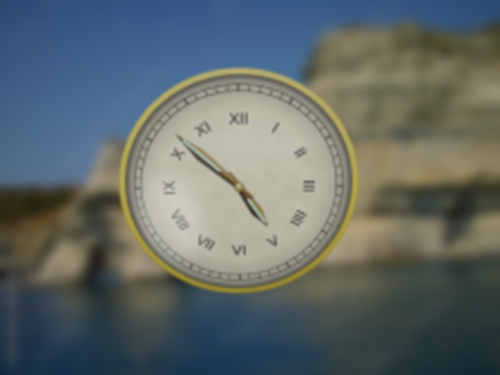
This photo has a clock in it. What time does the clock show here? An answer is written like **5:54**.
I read **4:52**
